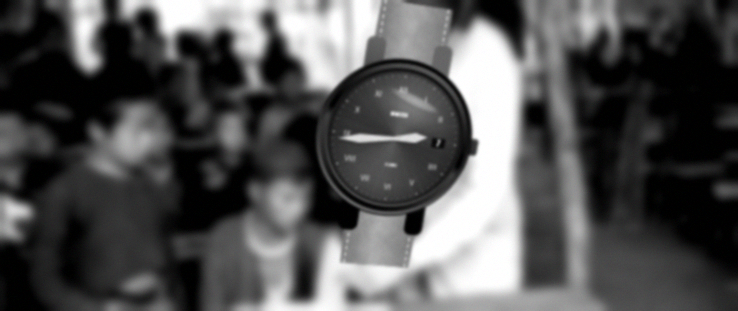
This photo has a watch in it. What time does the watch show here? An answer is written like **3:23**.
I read **2:44**
